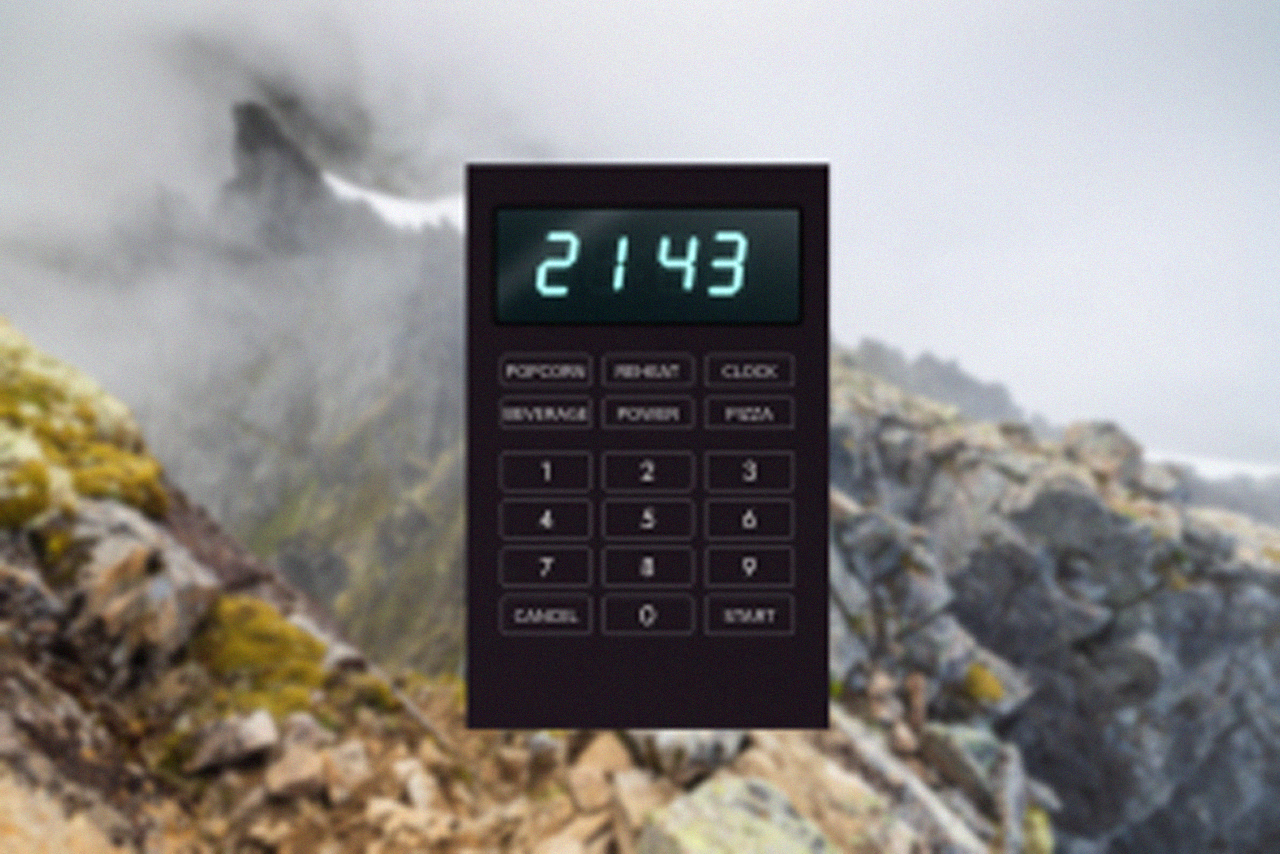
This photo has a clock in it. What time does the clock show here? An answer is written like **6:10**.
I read **21:43**
